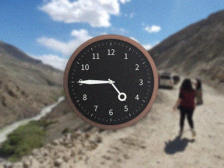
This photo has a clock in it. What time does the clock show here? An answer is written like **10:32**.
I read **4:45**
